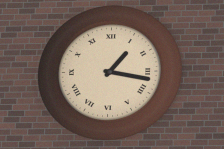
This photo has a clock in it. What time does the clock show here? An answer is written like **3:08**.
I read **1:17**
